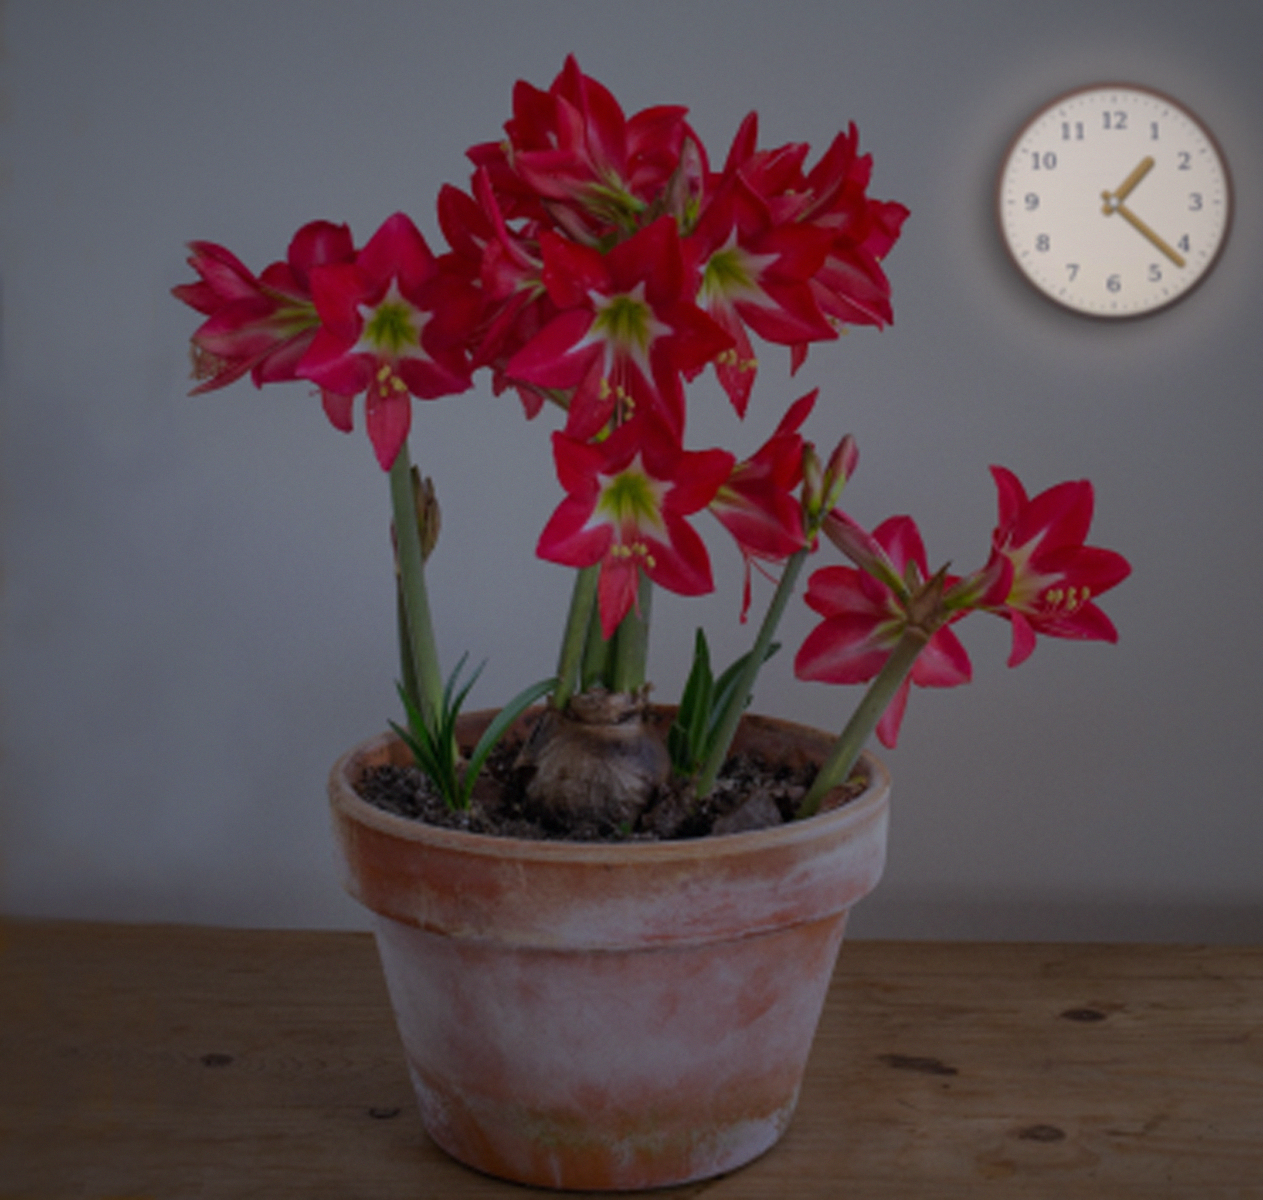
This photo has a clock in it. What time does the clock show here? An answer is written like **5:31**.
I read **1:22**
